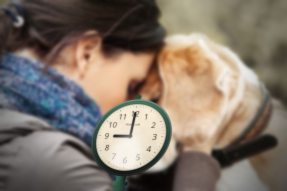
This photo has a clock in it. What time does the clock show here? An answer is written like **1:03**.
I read **9:00**
